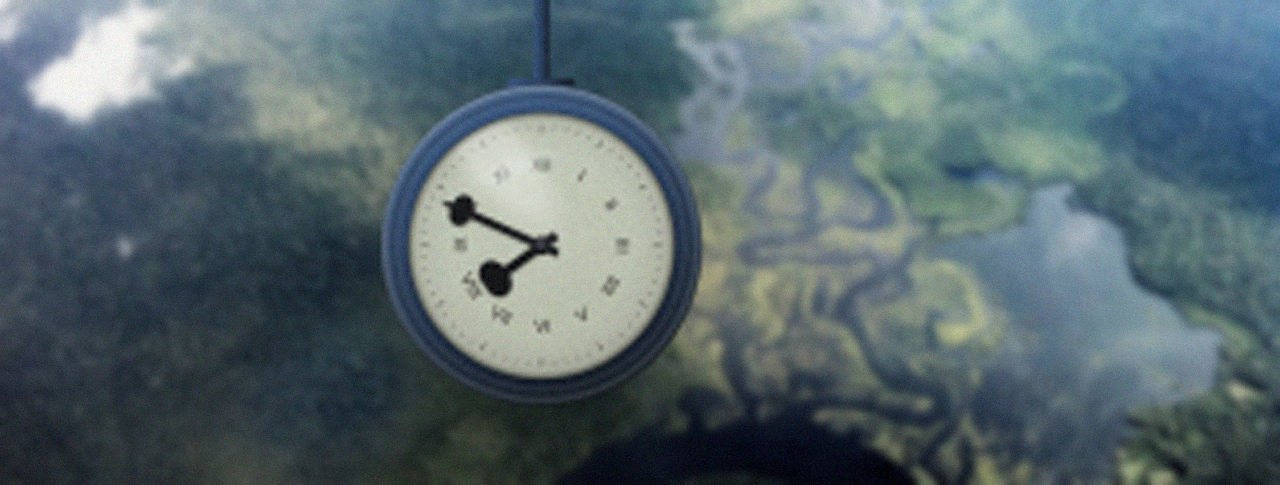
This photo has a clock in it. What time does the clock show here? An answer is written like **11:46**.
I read **7:49**
